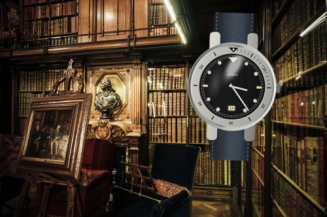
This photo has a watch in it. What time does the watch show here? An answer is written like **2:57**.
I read **3:24**
